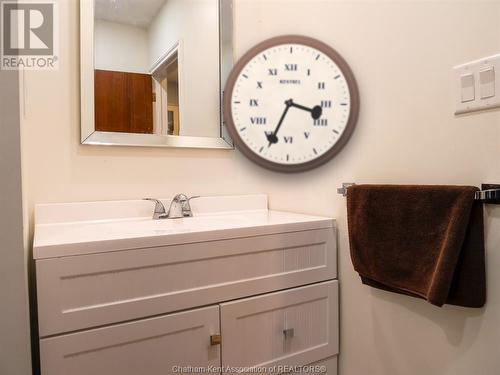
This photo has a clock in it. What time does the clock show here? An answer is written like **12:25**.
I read **3:34**
